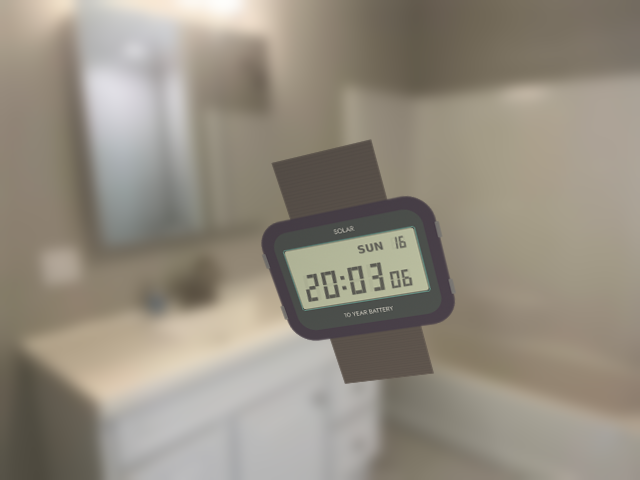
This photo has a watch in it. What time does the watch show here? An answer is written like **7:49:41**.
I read **20:03:06**
